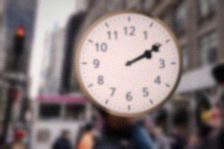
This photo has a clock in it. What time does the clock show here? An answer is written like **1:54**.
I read **2:10**
